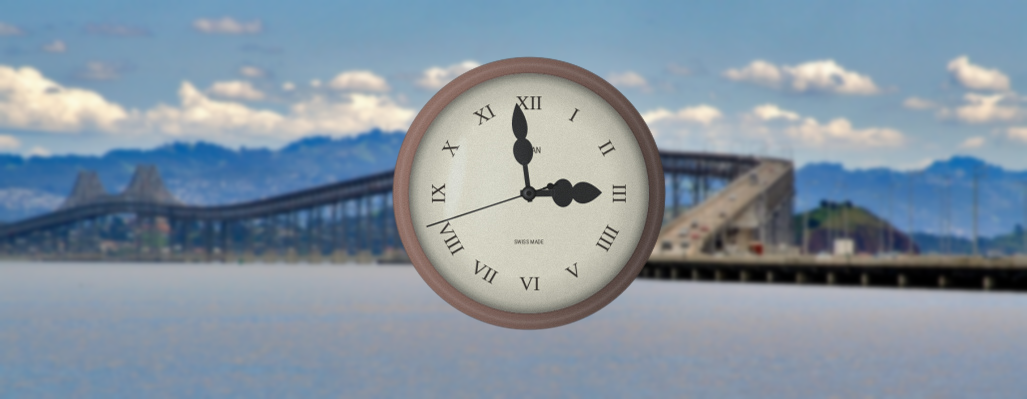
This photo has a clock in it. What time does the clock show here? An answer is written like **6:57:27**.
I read **2:58:42**
